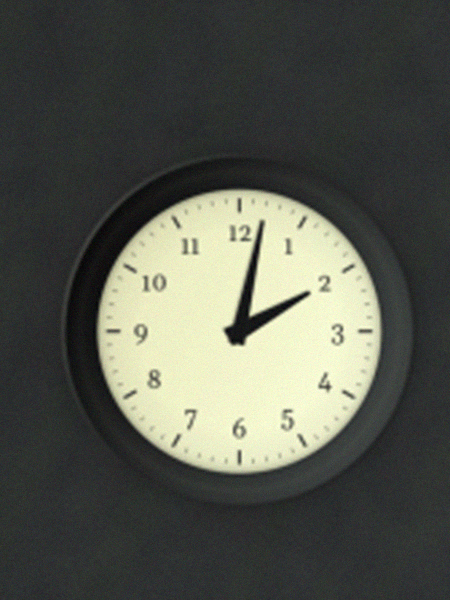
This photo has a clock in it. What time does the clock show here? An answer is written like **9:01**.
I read **2:02**
